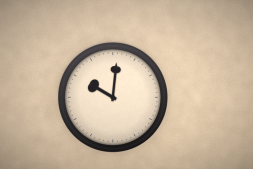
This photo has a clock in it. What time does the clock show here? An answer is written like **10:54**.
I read **10:01**
